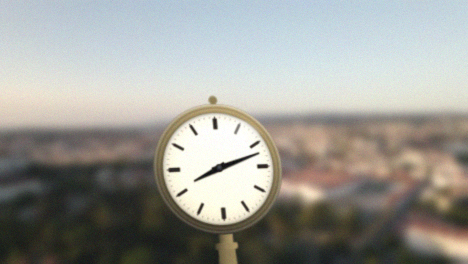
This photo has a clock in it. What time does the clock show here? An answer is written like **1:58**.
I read **8:12**
